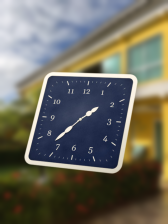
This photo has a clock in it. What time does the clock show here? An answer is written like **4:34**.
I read **1:37**
